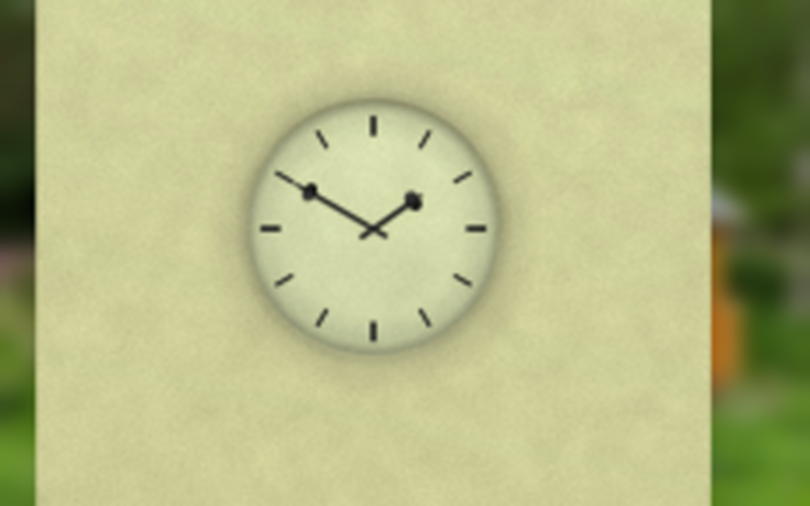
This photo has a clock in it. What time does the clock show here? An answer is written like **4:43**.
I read **1:50**
